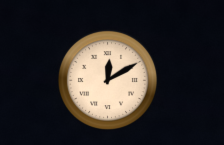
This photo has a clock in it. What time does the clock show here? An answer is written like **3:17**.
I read **12:10**
